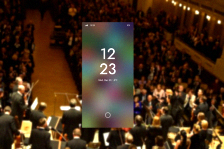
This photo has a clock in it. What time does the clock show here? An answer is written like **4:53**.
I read **12:23**
